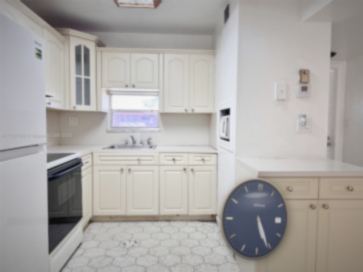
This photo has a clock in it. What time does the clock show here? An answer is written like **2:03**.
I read **5:26**
